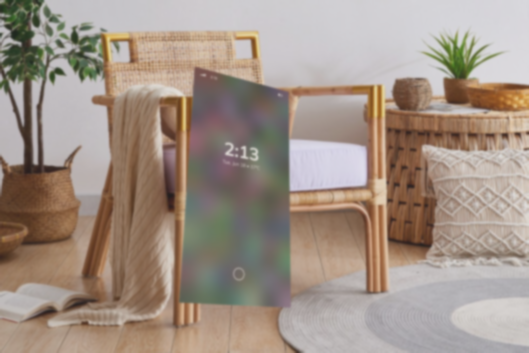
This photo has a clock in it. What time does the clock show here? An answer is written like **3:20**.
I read **2:13**
